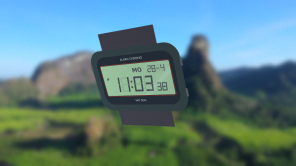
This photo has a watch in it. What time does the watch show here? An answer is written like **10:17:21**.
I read **11:03:38**
